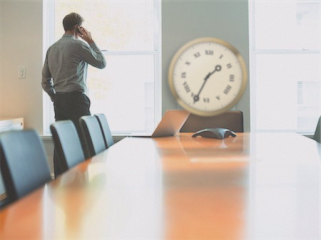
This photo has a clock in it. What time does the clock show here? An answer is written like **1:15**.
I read **1:34**
